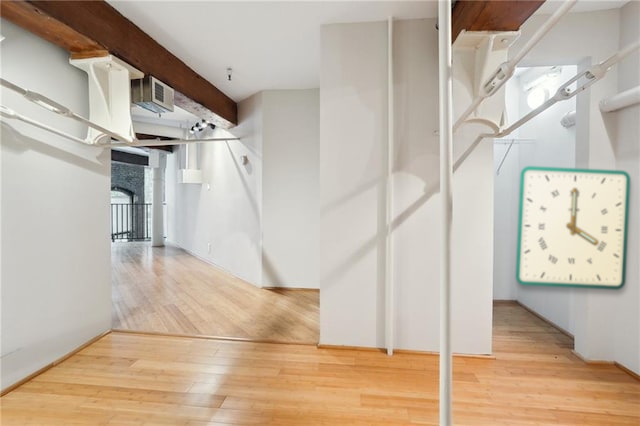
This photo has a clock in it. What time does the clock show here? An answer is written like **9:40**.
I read **4:00**
